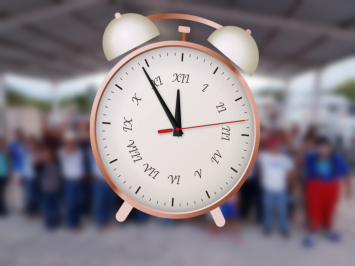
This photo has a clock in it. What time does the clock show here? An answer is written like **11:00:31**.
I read **11:54:13**
